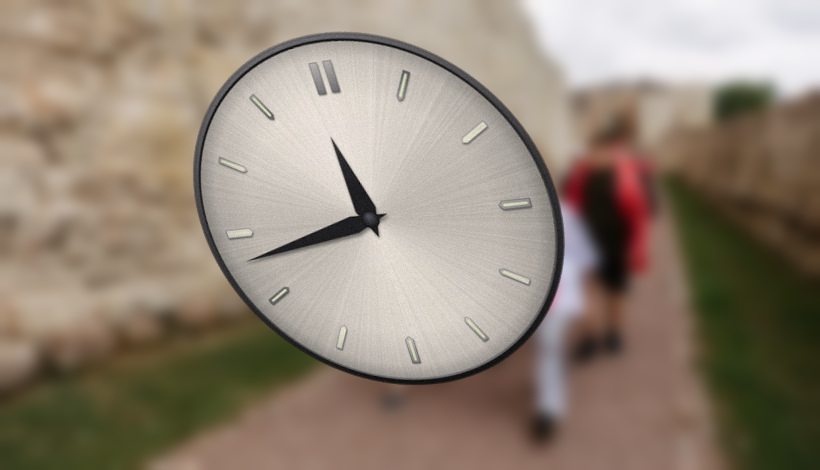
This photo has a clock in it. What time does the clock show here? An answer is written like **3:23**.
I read **11:43**
